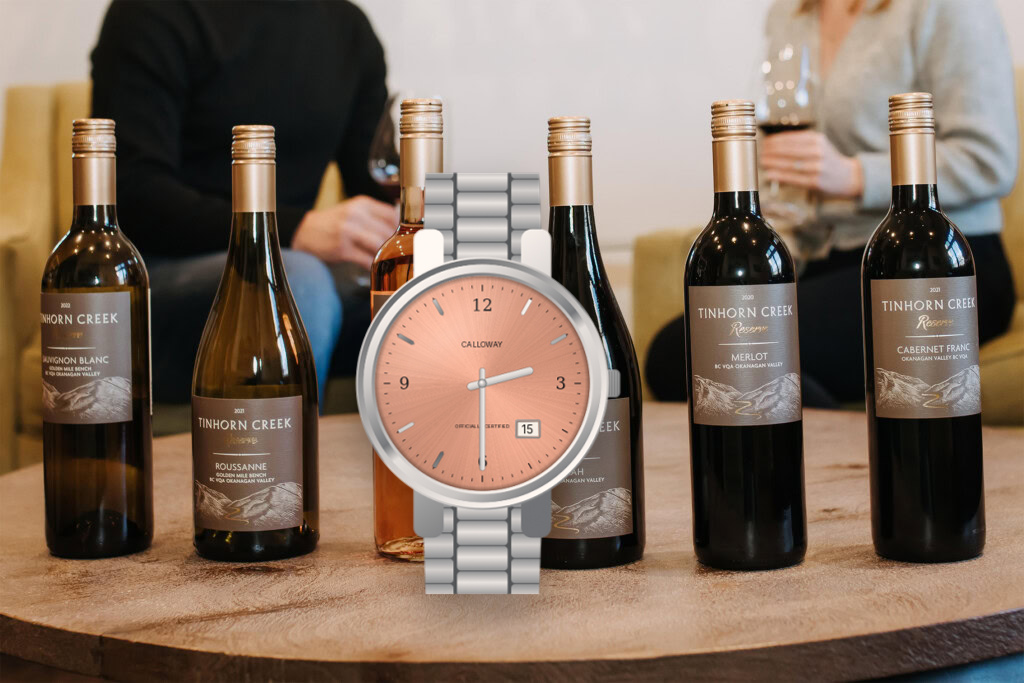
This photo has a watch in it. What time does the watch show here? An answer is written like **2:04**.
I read **2:30**
